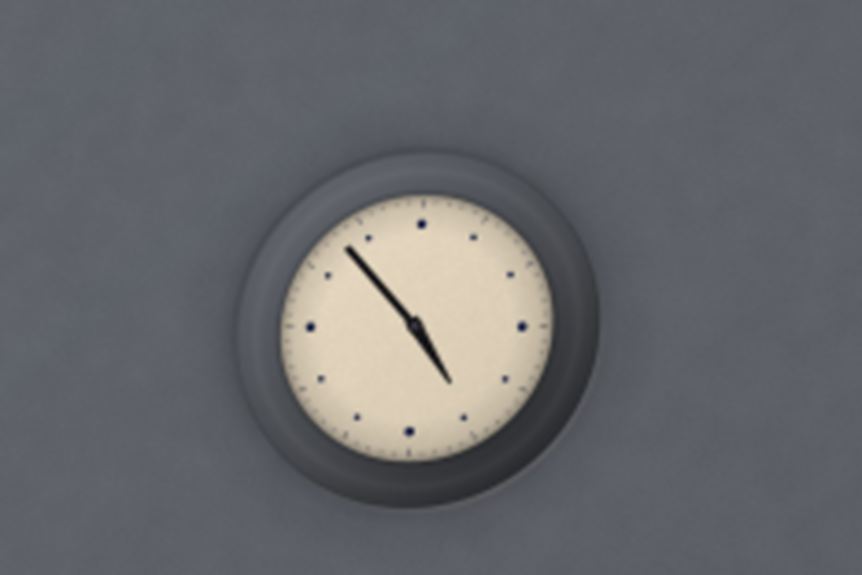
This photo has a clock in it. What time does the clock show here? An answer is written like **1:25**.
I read **4:53**
